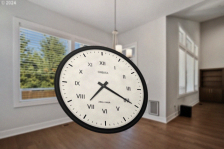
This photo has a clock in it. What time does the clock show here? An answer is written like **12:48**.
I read **7:20**
